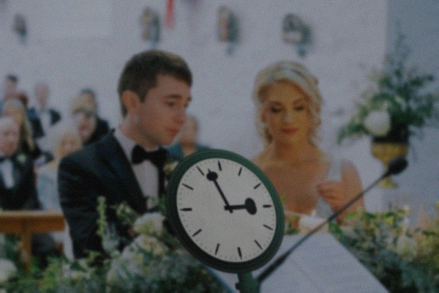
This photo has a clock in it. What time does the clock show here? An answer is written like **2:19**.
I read **2:57**
